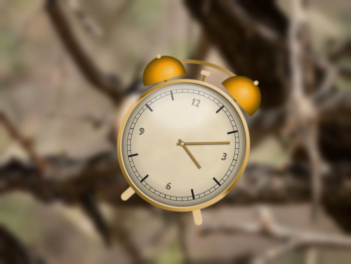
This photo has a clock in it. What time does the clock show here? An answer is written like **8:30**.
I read **4:12**
